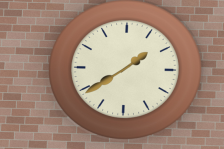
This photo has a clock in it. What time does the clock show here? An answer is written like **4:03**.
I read **1:39**
